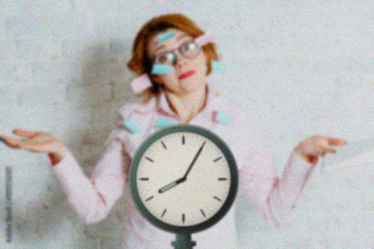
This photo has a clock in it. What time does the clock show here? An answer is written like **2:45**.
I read **8:05**
